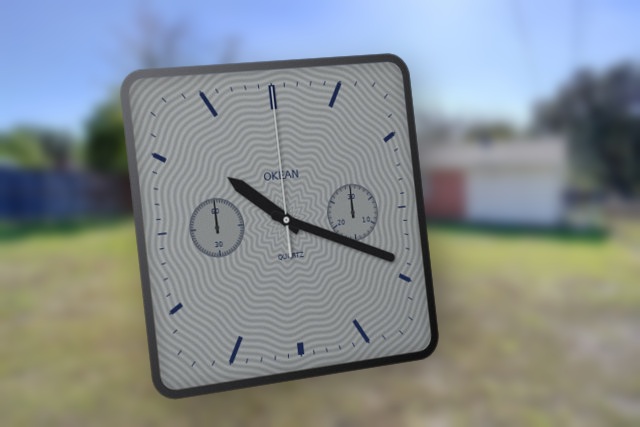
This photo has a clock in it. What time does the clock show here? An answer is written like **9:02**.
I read **10:19**
